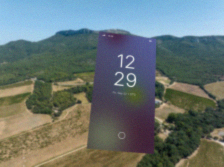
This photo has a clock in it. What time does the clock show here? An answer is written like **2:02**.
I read **12:29**
